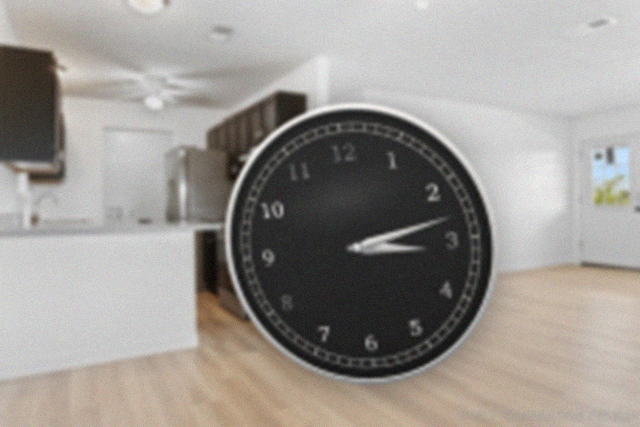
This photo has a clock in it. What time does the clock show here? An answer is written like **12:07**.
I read **3:13**
